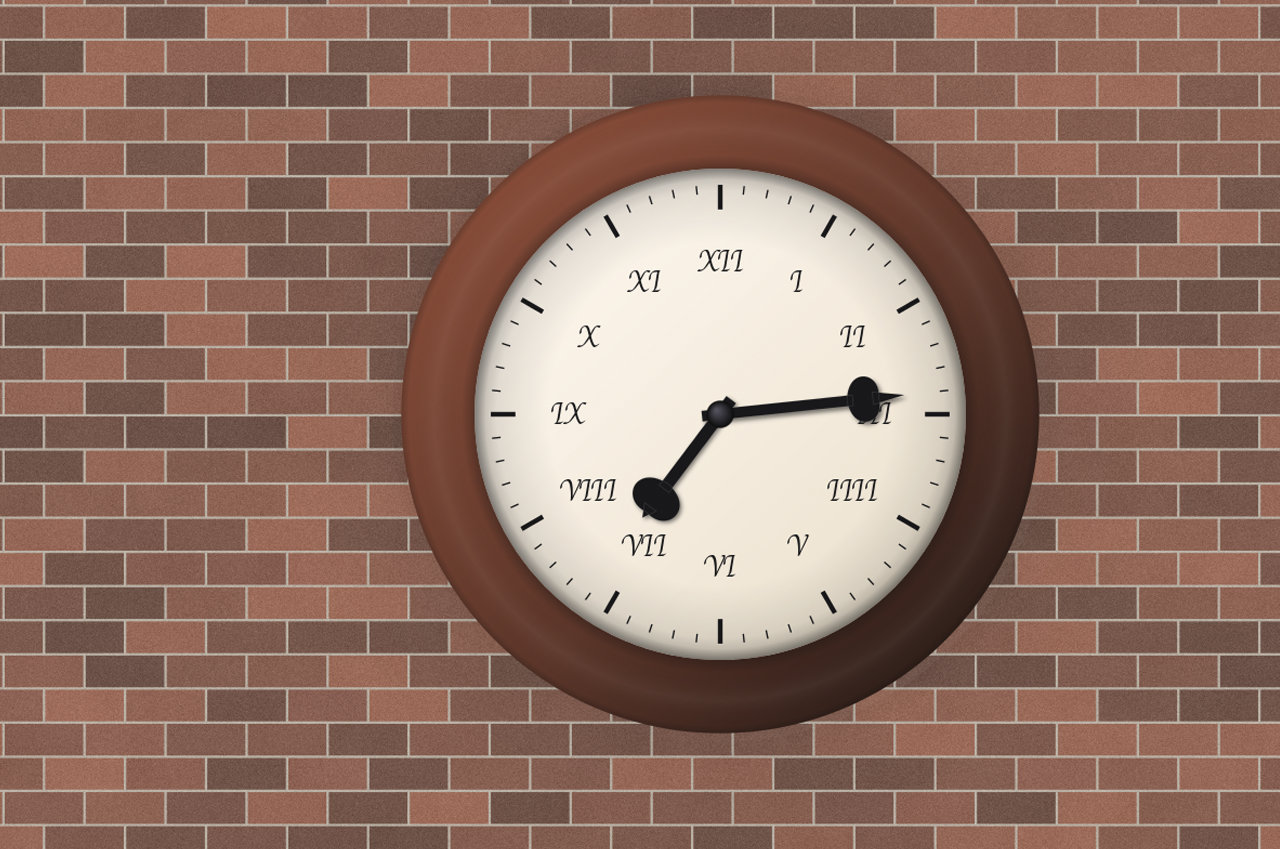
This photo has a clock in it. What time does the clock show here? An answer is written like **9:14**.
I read **7:14**
